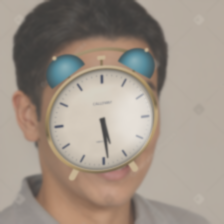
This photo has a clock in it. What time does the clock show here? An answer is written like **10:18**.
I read **5:29**
